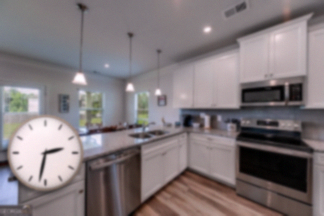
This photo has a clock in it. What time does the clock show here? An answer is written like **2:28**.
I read **2:32**
